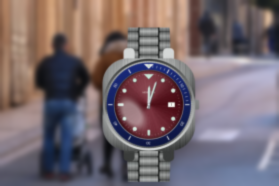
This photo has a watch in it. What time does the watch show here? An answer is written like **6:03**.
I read **12:03**
